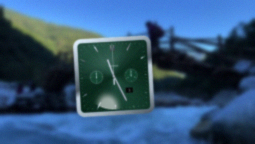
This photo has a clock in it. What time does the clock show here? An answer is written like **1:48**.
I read **11:26**
